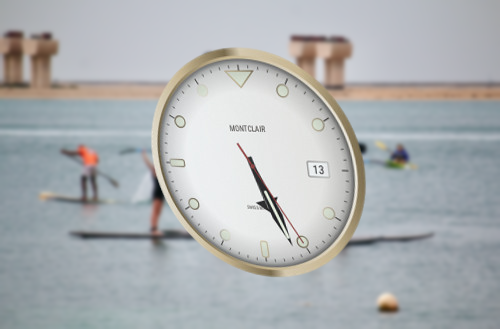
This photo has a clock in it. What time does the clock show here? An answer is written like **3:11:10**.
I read **5:26:25**
